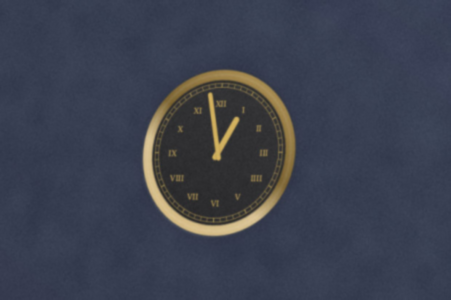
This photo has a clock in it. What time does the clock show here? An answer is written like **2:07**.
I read **12:58**
